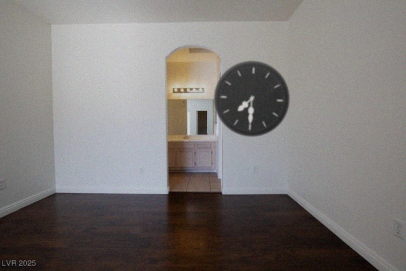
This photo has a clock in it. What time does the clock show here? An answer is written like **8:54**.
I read **7:30**
